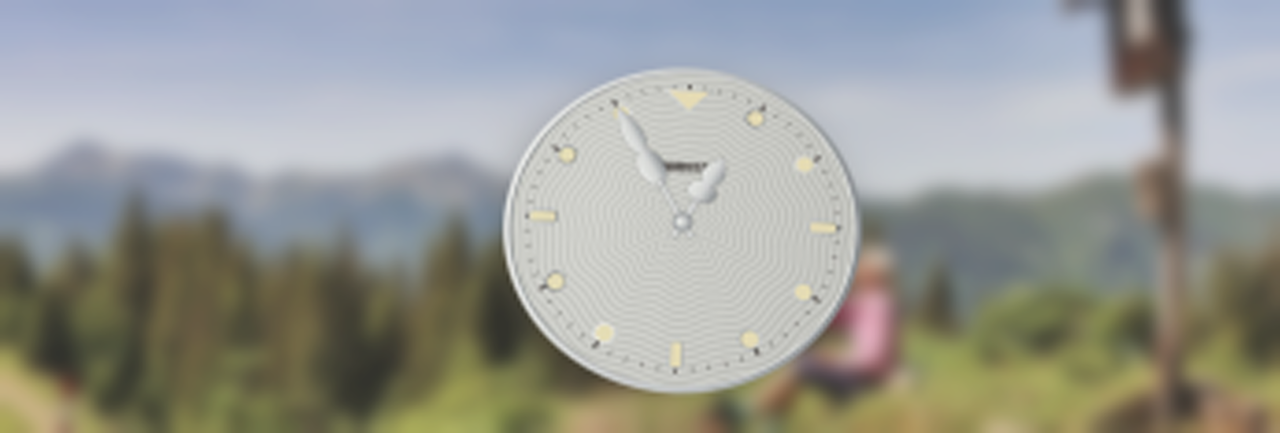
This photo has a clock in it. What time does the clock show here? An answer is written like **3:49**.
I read **12:55**
